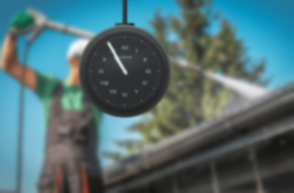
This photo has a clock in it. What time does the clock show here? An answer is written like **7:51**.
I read **10:55**
